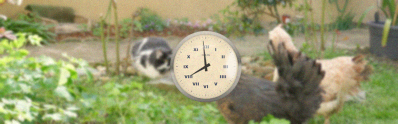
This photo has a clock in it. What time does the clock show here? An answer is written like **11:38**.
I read **7:59**
